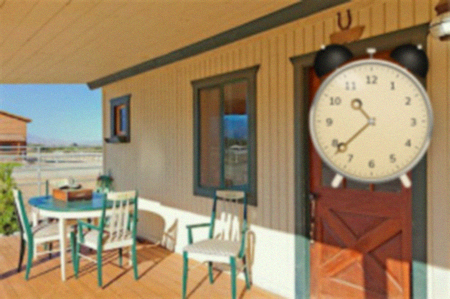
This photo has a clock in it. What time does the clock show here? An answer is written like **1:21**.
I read **10:38**
